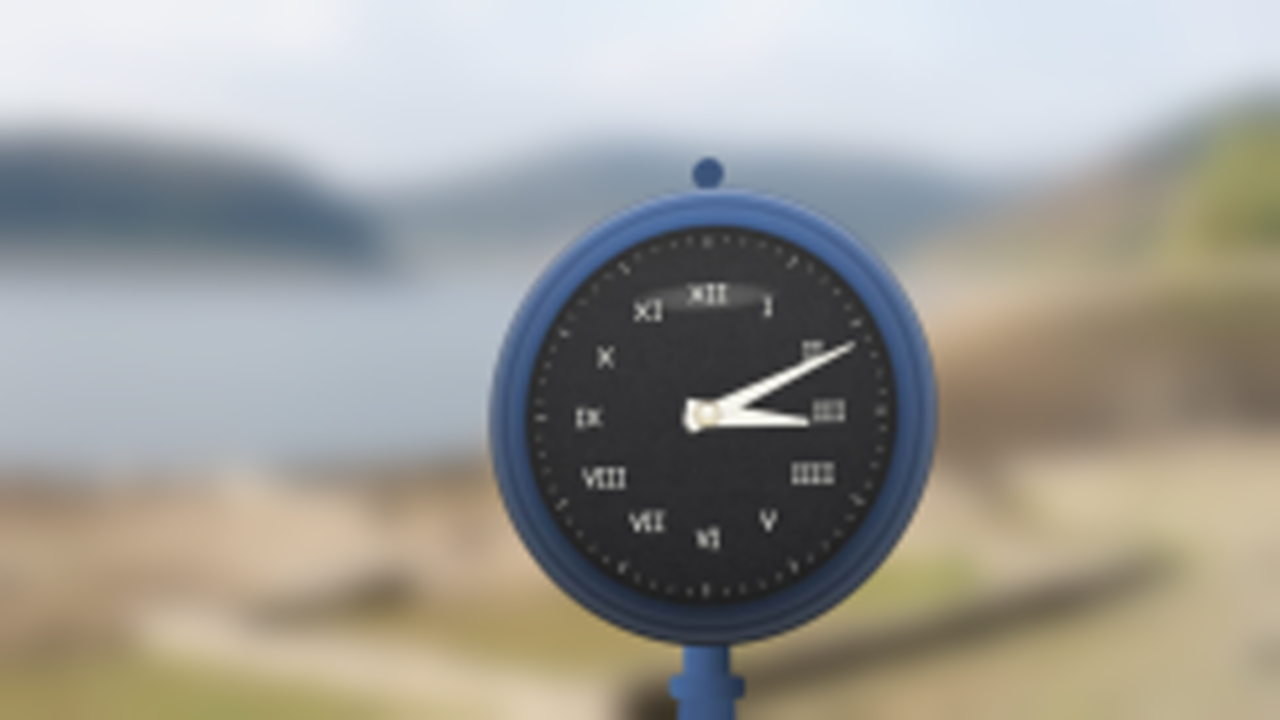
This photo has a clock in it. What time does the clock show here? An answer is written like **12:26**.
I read **3:11**
